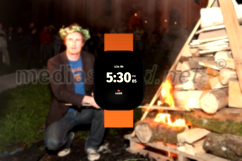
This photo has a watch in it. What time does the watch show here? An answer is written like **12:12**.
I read **5:30**
